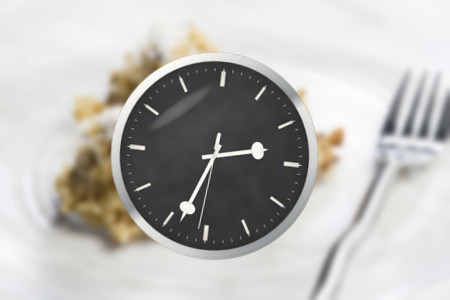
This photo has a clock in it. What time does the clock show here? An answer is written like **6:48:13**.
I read **2:33:31**
